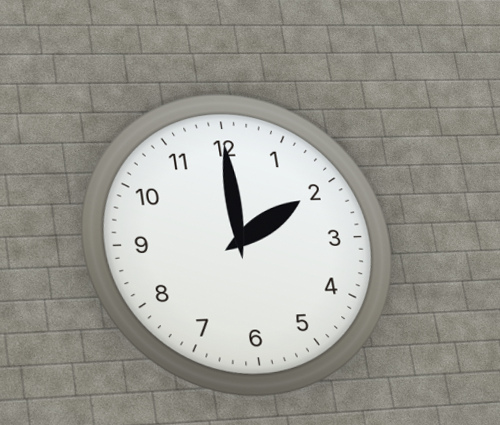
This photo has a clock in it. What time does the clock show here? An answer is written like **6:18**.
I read **2:00**
